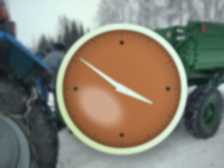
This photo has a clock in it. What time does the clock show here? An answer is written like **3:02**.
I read **3:51**
